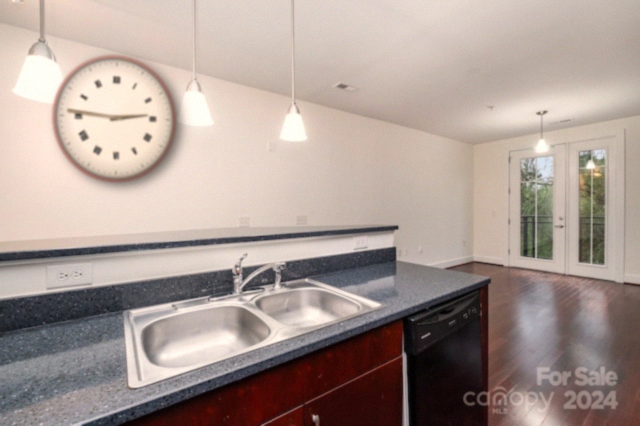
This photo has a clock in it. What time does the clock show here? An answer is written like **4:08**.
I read **2:46**
